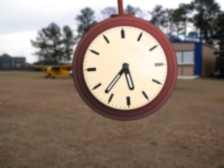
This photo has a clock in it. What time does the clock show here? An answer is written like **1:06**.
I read **5:37**
